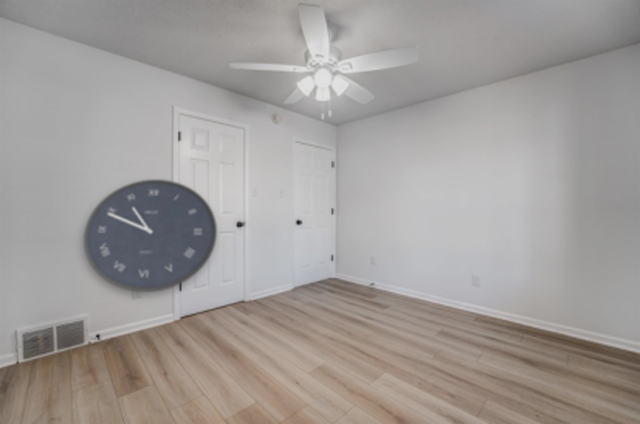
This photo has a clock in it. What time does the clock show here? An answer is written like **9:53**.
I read **10:49**
